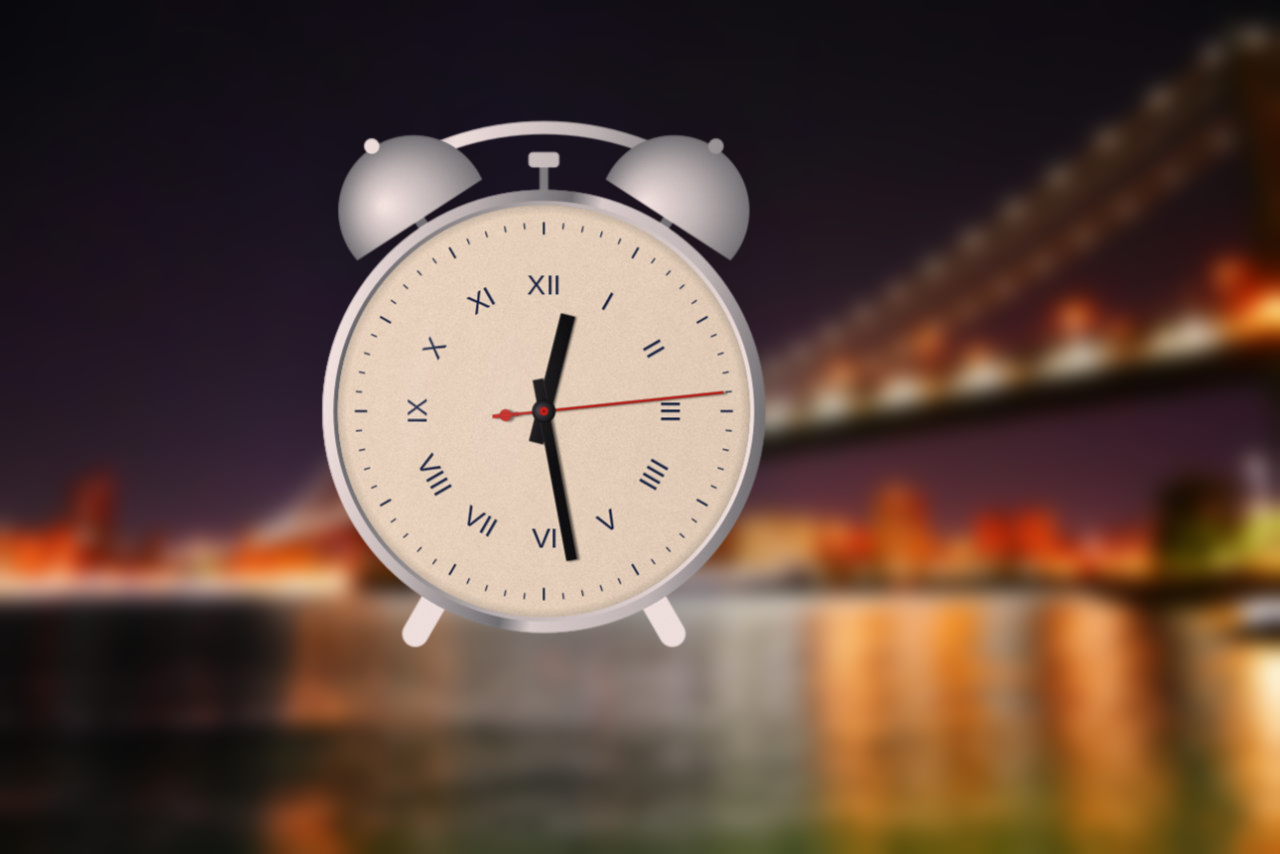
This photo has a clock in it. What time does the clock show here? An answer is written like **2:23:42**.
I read **12:28:14**
